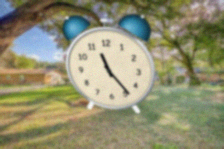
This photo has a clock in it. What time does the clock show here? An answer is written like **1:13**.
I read **11:24**
